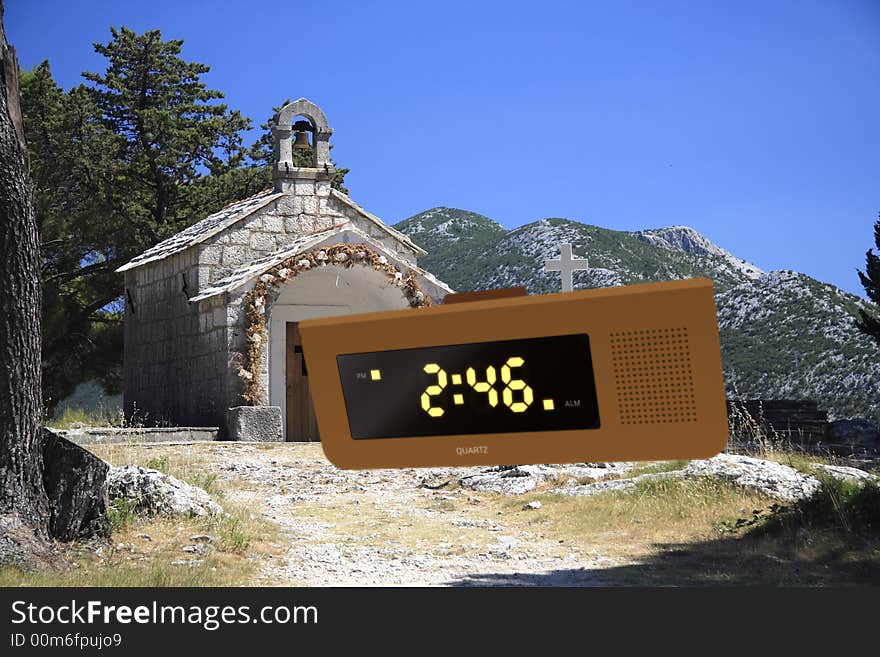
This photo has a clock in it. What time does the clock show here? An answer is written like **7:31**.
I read **2:46**
